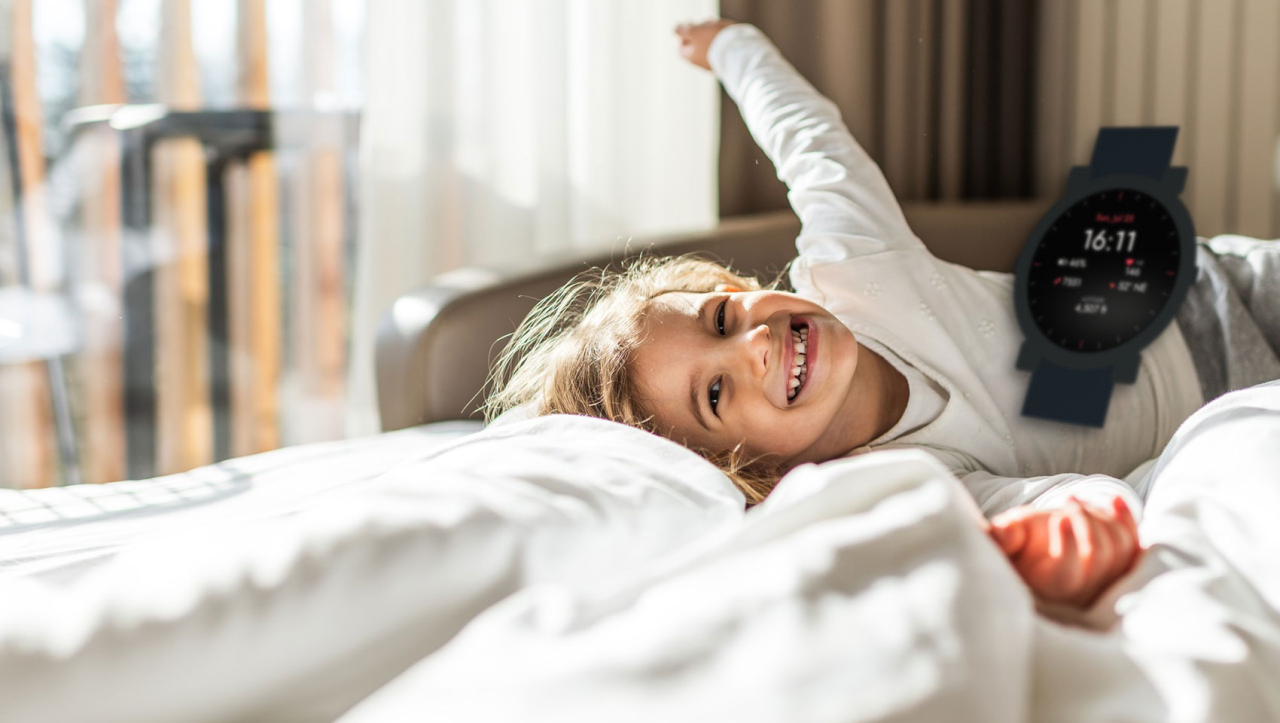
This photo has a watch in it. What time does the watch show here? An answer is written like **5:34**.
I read **16:11**
